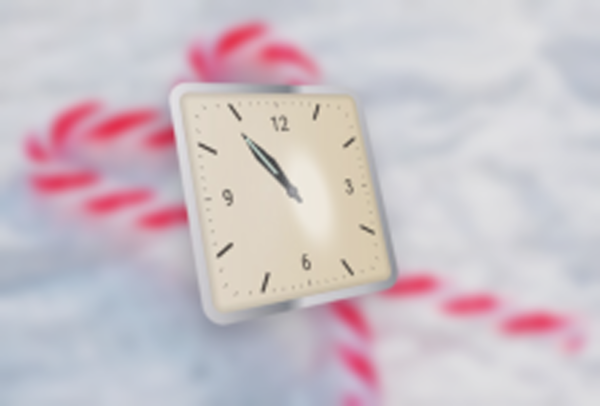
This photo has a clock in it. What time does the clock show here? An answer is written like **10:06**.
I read **10:54**
